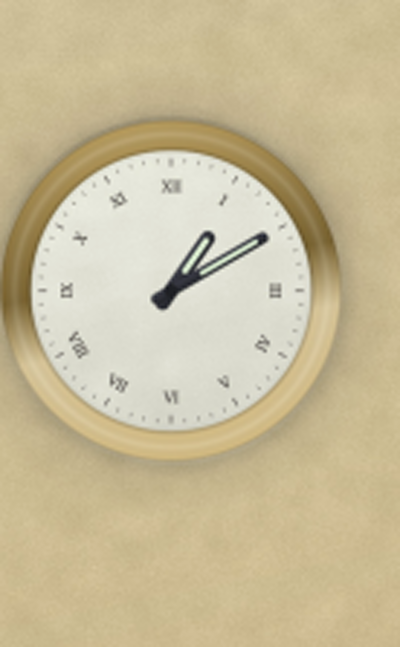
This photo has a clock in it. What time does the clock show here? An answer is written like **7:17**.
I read **1:10**
